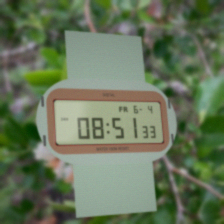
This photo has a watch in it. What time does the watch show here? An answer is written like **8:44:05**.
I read **8:51:33**
